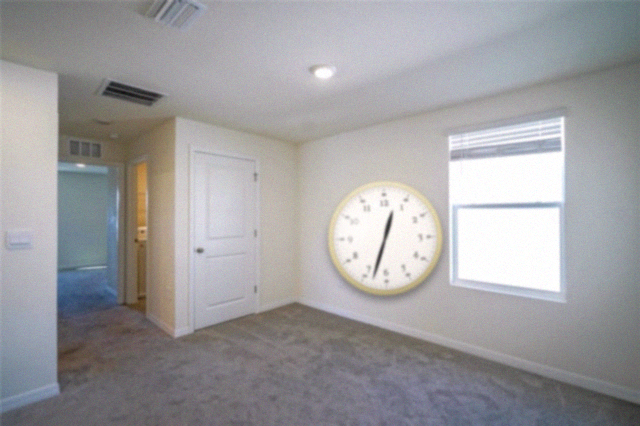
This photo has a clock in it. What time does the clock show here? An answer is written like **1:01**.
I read **12:33**
